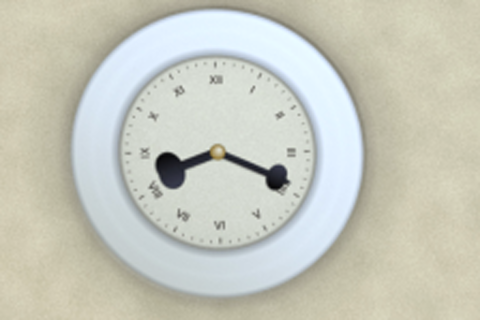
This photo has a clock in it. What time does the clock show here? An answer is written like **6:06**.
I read **8:19**
